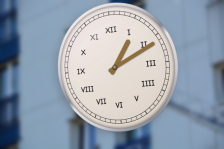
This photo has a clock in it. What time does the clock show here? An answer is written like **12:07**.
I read **1:11**
